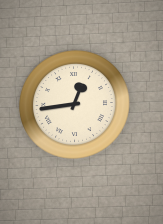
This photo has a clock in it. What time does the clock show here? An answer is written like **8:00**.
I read **12:44**
